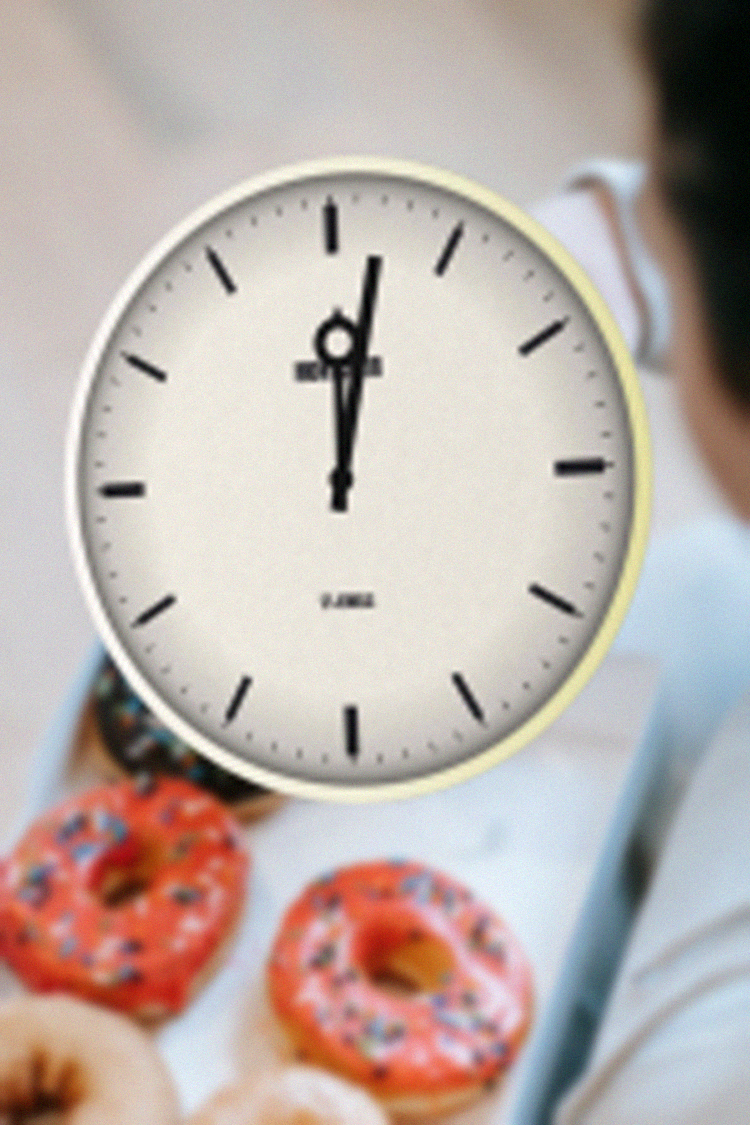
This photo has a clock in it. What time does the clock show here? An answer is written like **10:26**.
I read **12:02**
